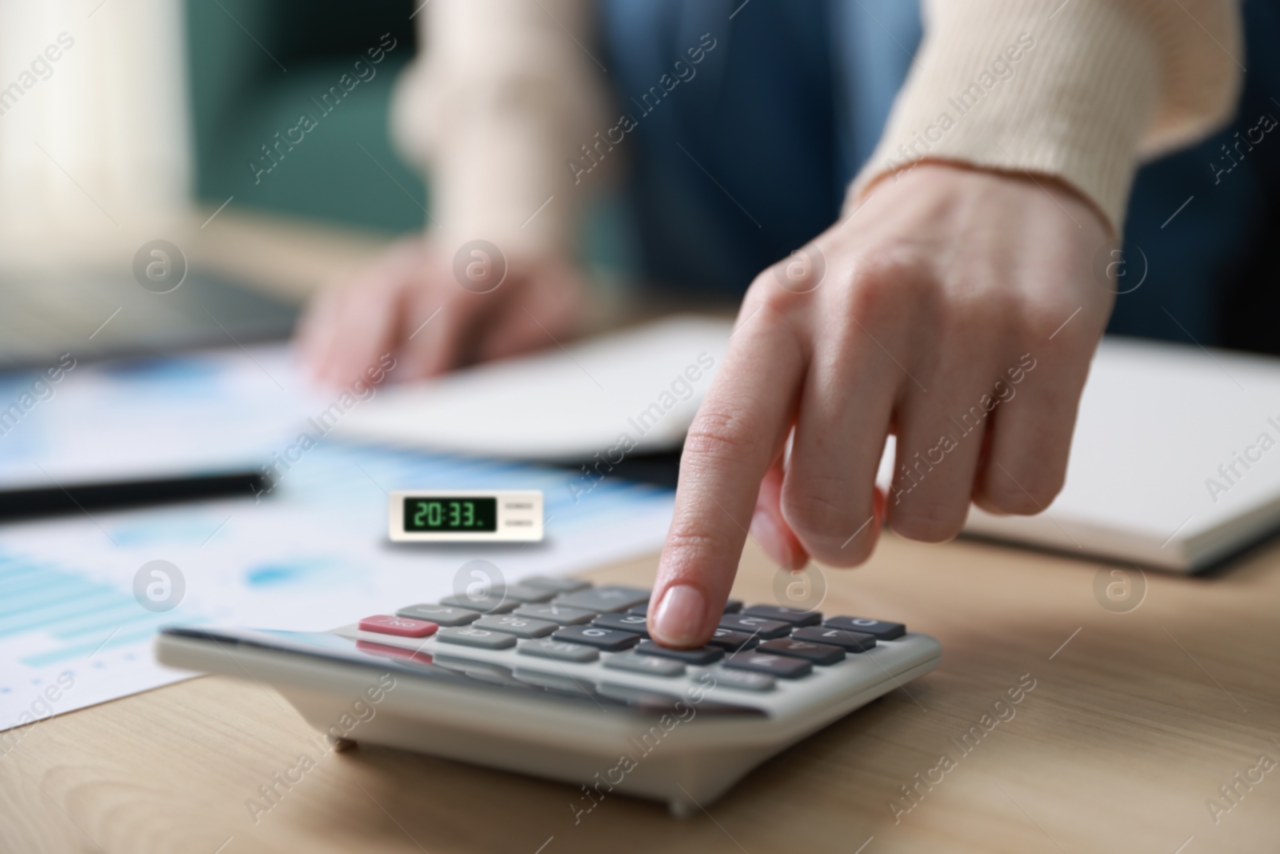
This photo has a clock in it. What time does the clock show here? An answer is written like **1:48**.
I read **20:33**
